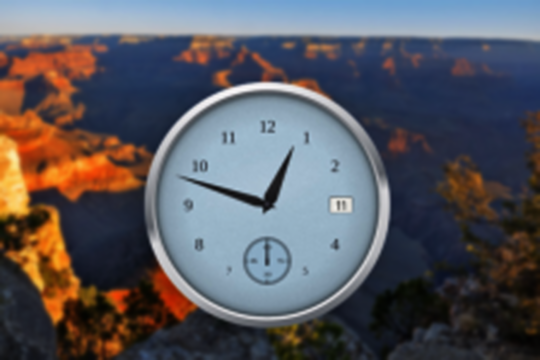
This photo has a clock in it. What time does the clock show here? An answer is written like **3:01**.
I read **12:48**
